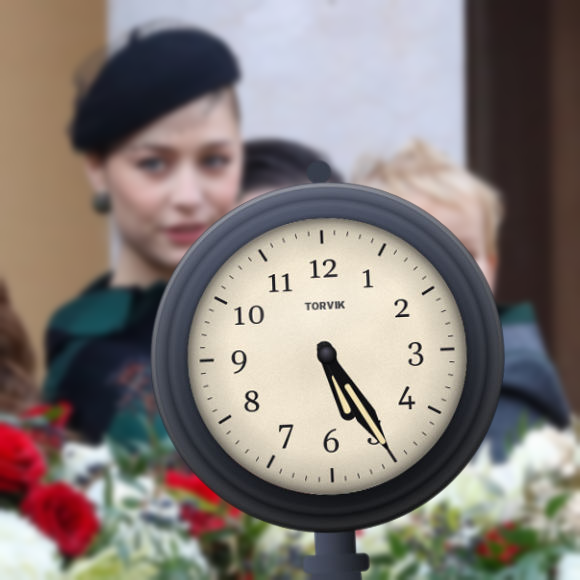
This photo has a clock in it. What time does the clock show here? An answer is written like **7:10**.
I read **5:25**
